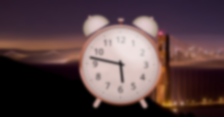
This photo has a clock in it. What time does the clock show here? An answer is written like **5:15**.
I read **5:47**
